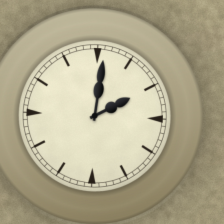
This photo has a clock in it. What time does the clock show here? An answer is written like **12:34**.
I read **2:01**
